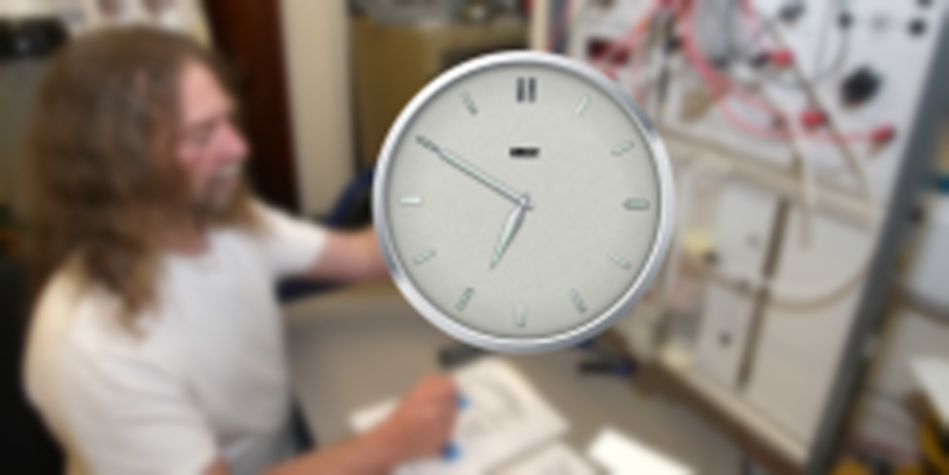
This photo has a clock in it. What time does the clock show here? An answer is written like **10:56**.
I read **6:50**
